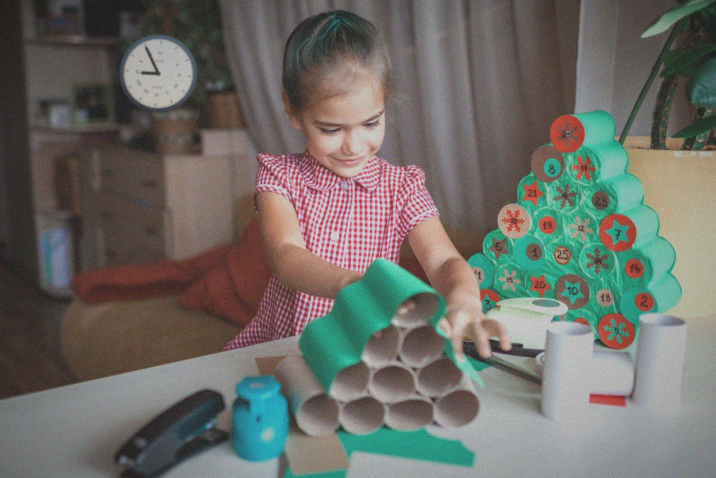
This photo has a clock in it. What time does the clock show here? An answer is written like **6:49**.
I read **8:55**
